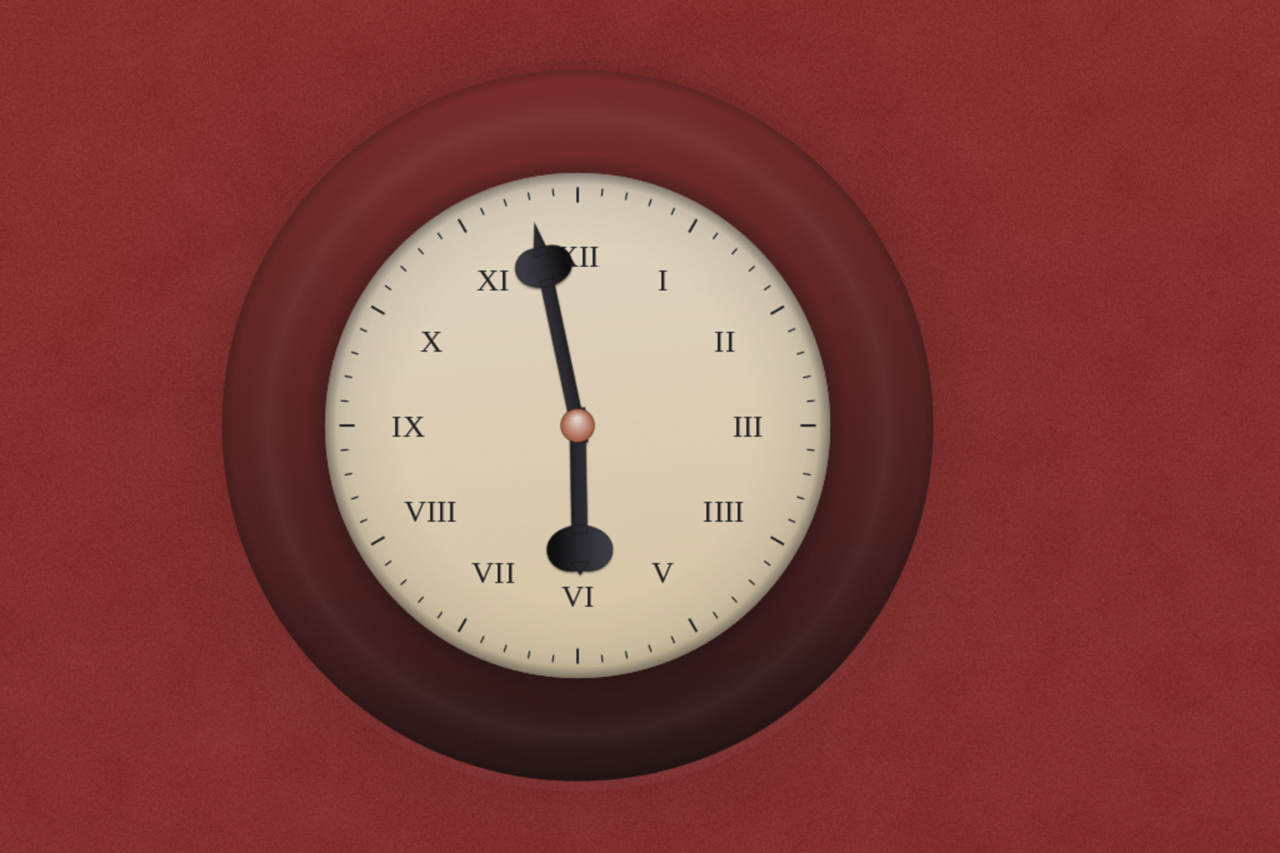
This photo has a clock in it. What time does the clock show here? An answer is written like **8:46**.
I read **5:58**
